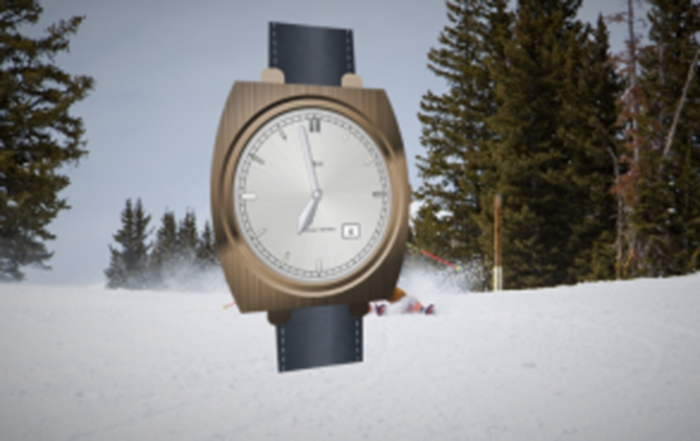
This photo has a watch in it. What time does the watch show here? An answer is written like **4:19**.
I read **6:58**
